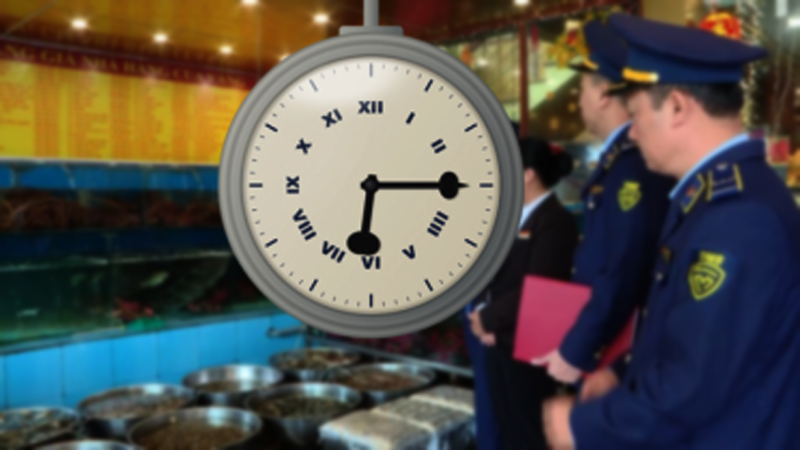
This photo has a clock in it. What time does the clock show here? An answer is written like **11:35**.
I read **6:15**
